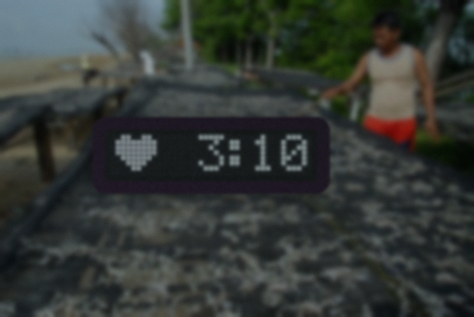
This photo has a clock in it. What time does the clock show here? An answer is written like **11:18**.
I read **3:10**
